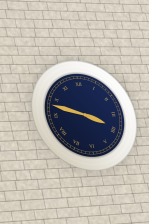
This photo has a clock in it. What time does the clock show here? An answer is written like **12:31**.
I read **3:48**
